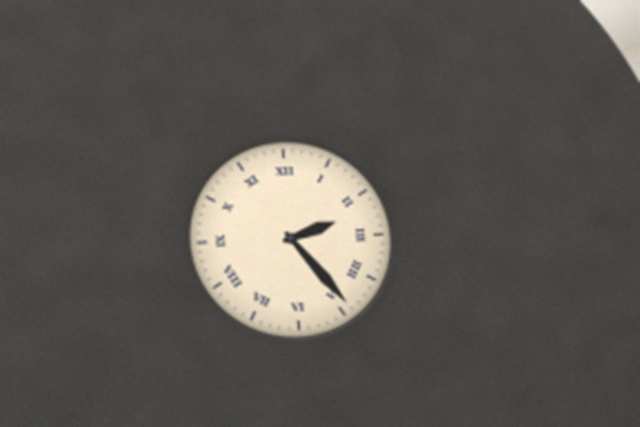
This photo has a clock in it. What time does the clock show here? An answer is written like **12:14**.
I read **2:24**
